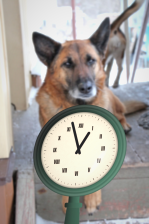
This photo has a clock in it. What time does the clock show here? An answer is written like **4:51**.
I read **12:57**
